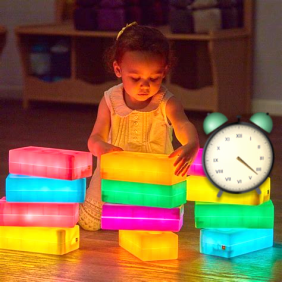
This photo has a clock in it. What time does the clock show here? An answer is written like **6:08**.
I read **4:22**
